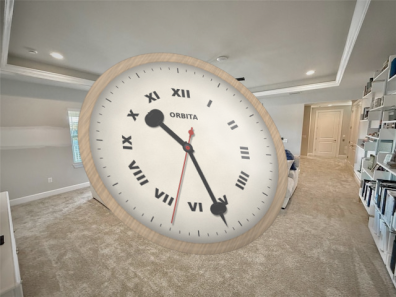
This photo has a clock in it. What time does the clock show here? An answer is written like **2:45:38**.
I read **10:26:33**
